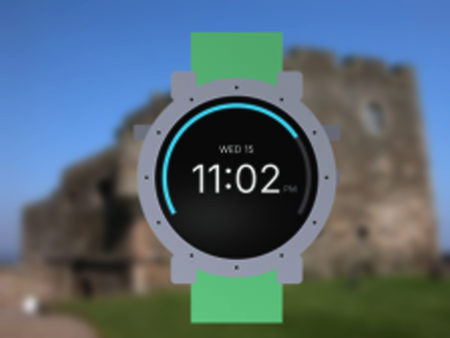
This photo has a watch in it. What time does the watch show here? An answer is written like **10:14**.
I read **11:02**
